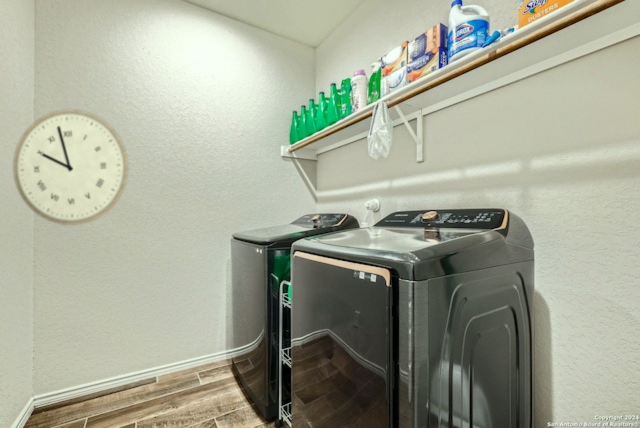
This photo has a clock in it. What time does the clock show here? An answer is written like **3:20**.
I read **9:58**
